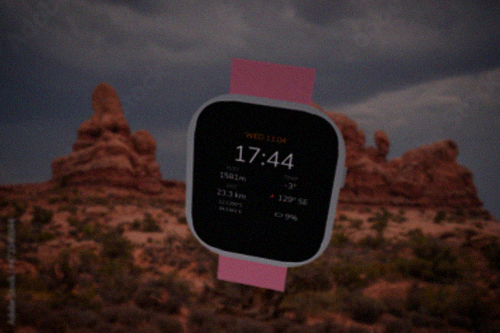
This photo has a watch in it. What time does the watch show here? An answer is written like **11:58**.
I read **17:44**
